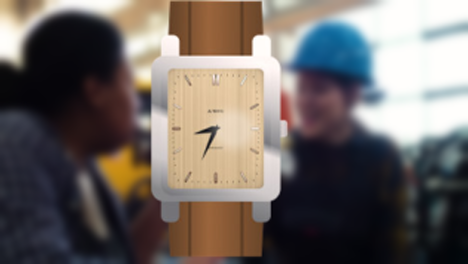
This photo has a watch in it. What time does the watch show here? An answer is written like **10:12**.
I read **8:34**
